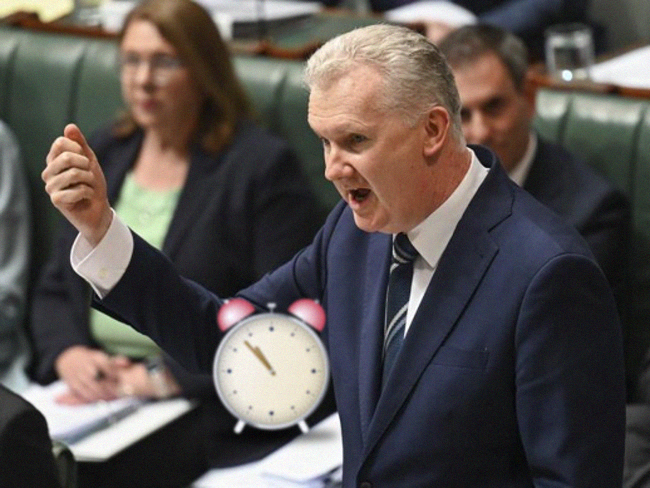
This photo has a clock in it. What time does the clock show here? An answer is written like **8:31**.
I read **10:53**
